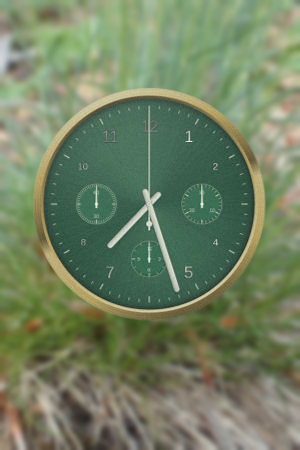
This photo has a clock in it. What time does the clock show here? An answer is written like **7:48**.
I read **7:27**
